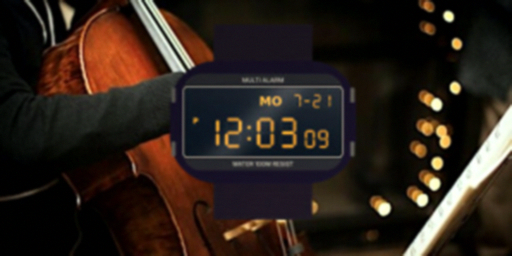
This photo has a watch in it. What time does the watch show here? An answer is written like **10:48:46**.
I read **12:03:09**
